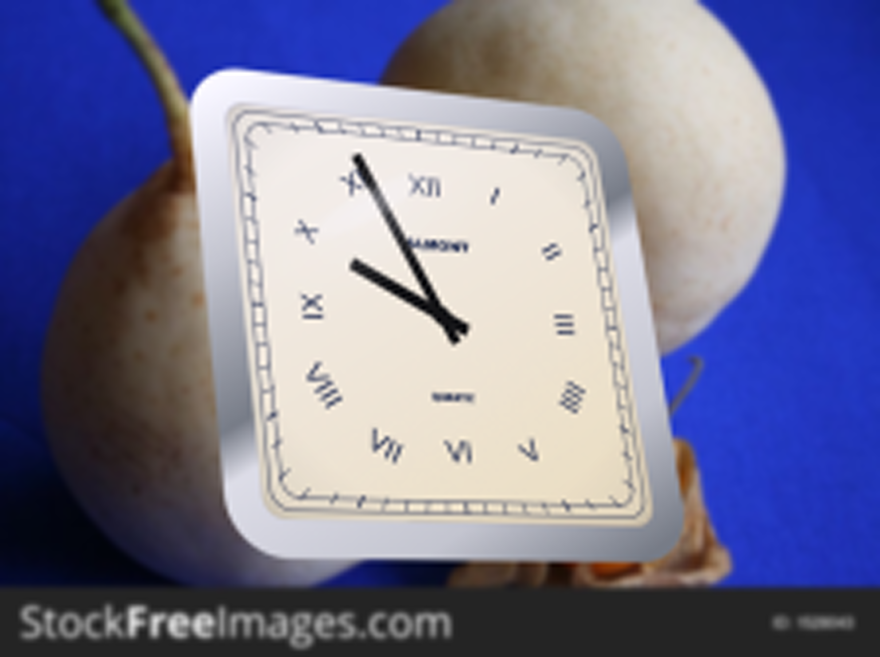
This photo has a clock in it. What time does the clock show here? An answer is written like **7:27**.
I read **9:56**
